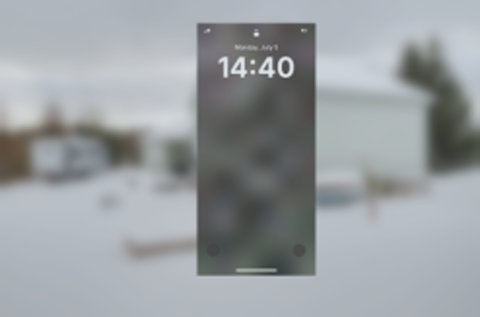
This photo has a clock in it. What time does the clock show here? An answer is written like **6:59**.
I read **14:40**
